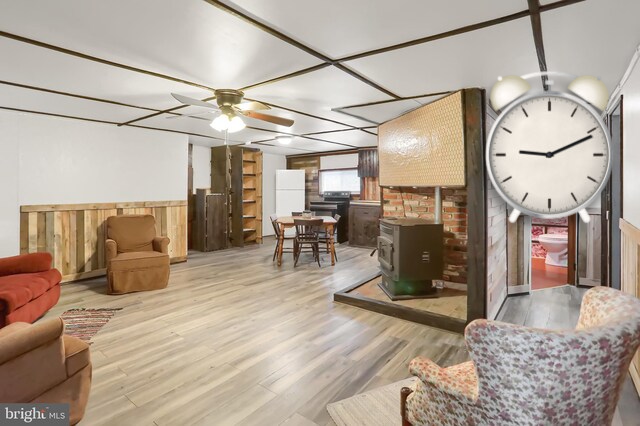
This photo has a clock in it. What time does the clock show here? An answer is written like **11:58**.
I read **9:11**
